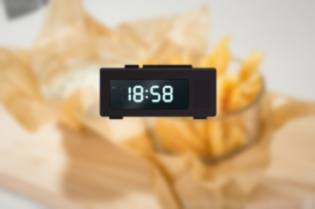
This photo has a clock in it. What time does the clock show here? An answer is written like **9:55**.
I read **18:58**
